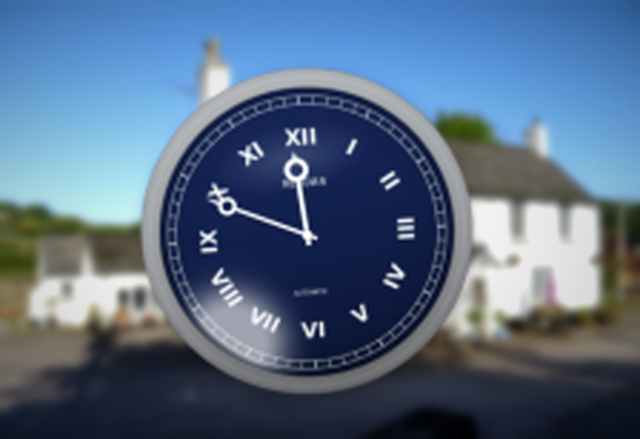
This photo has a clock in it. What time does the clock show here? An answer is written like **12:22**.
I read **11:49**
